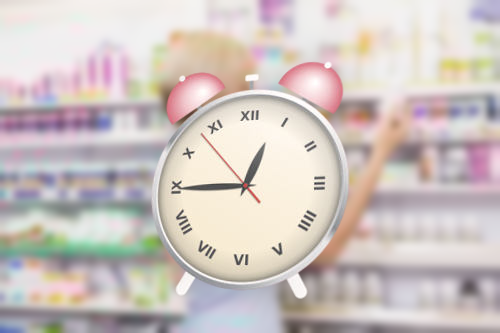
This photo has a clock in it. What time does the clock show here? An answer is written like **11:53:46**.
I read **12:44:53**
